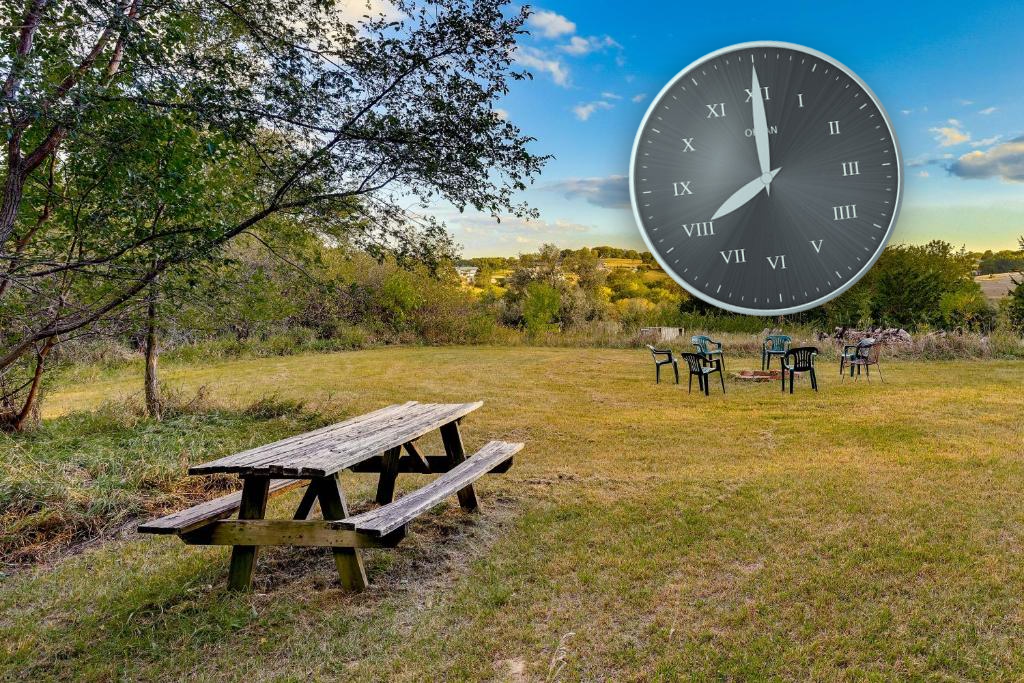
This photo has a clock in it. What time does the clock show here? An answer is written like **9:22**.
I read **8:00**
